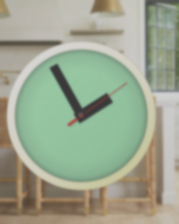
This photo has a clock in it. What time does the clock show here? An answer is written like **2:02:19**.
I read **1:55:09**
